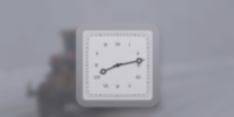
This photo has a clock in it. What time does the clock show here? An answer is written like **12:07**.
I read **8:13**
